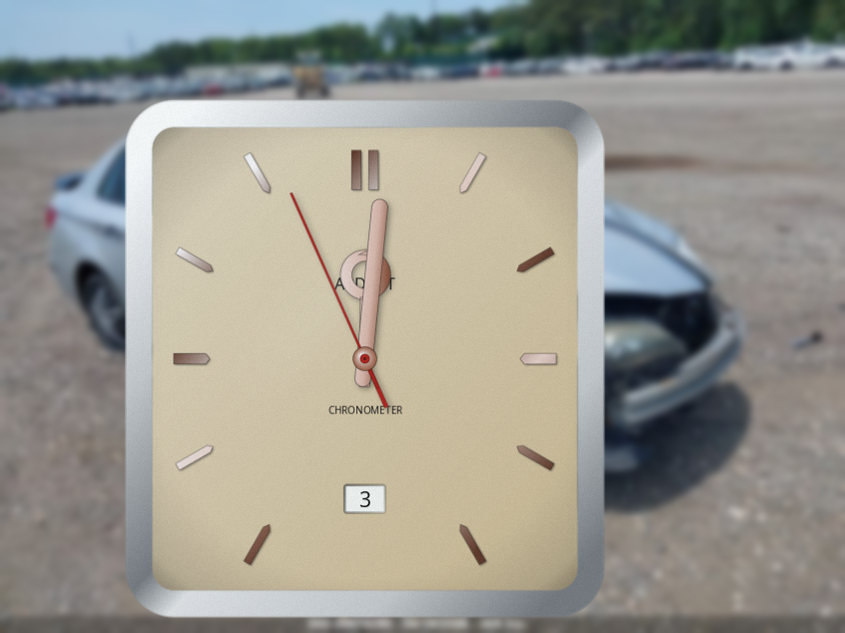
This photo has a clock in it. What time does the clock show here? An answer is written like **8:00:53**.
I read **12:00:56**
